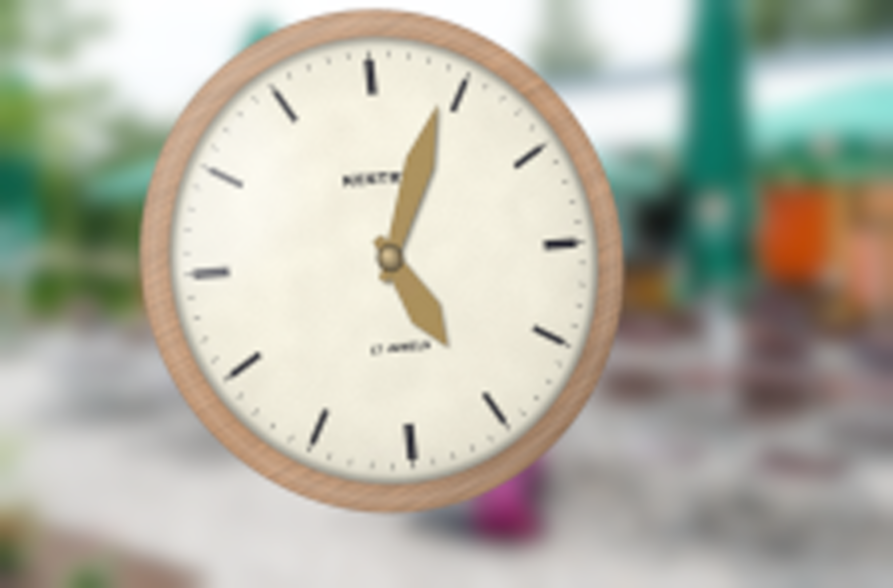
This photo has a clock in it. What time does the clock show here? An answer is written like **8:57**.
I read **5:04**
